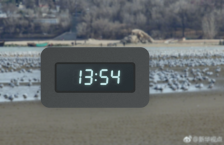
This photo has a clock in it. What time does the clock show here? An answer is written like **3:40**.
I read **13:54**
